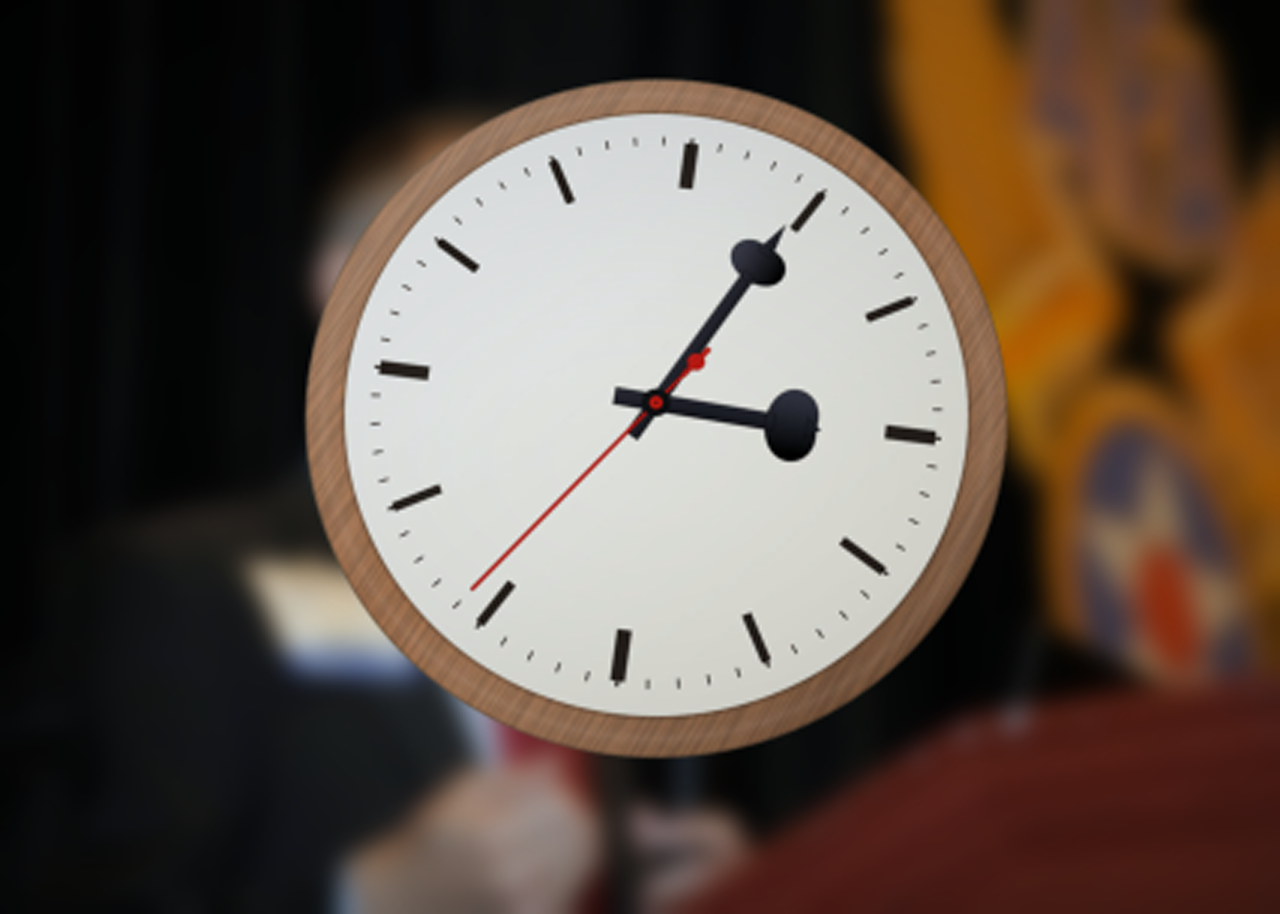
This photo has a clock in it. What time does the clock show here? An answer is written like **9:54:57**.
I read **3:04:36**
